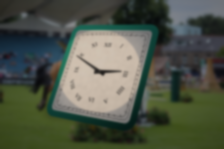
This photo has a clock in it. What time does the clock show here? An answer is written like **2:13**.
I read **2:49**
